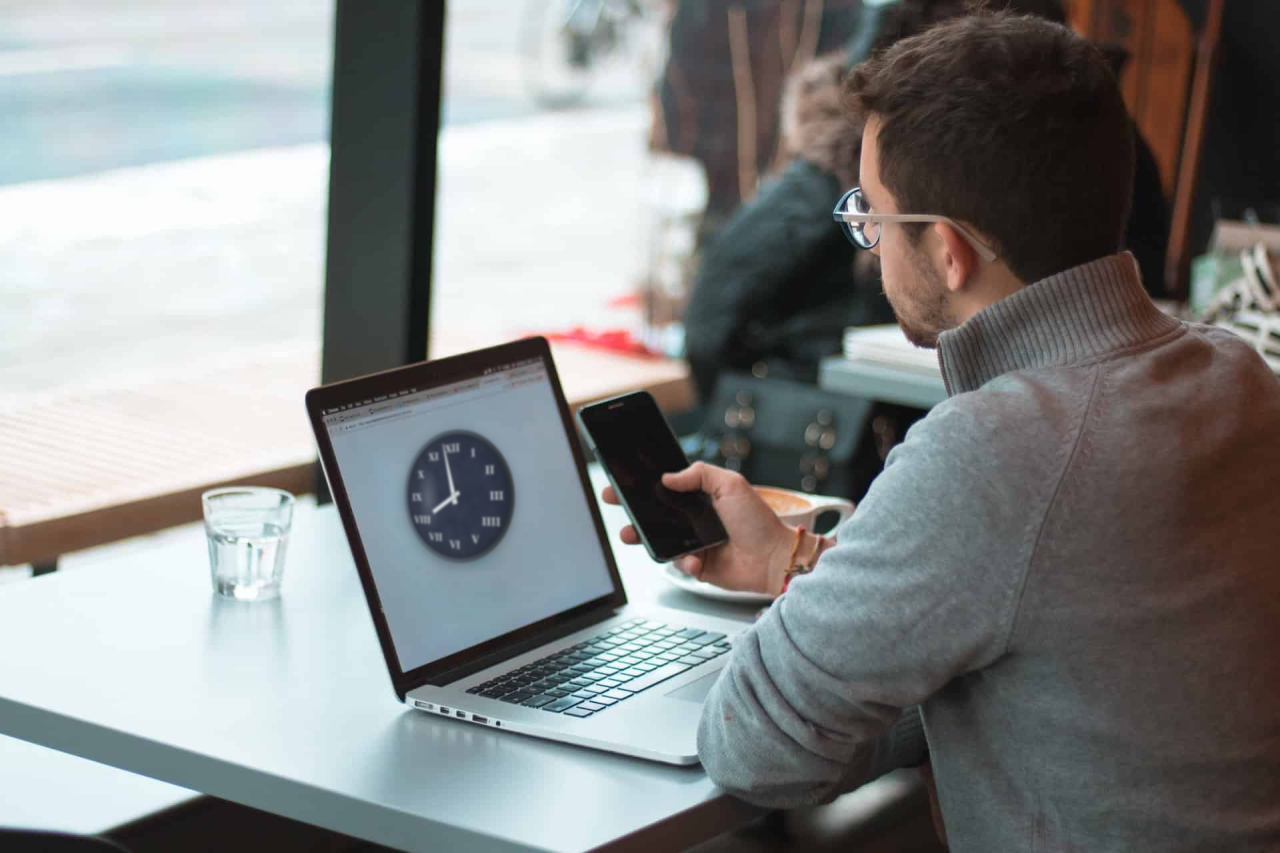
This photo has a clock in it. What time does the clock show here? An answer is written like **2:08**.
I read **7:58**
